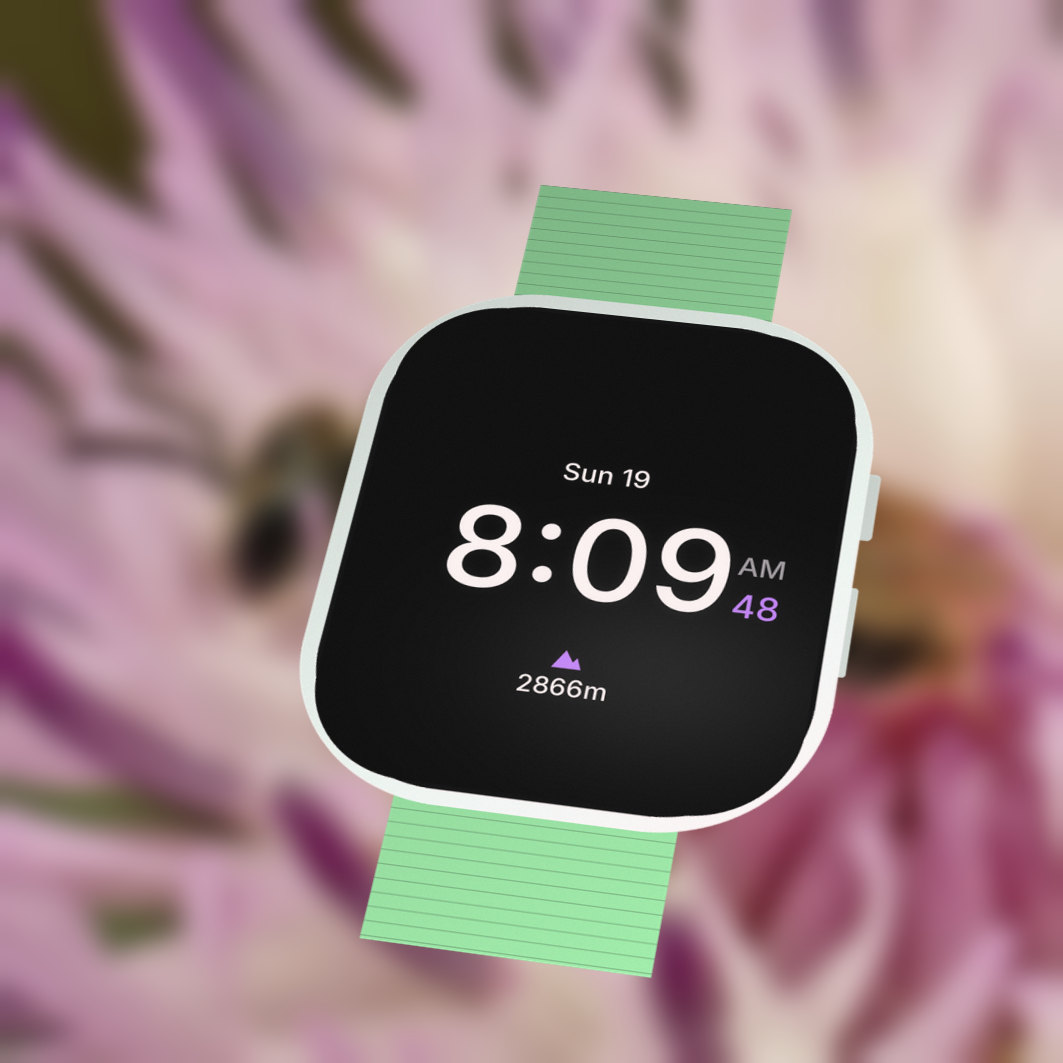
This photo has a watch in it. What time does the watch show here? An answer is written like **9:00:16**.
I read **8:09:48**
